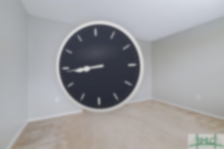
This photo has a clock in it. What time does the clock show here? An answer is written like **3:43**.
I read **8:44**
